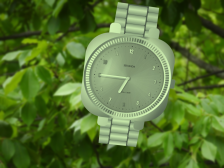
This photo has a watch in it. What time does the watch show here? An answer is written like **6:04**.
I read **6:45**
